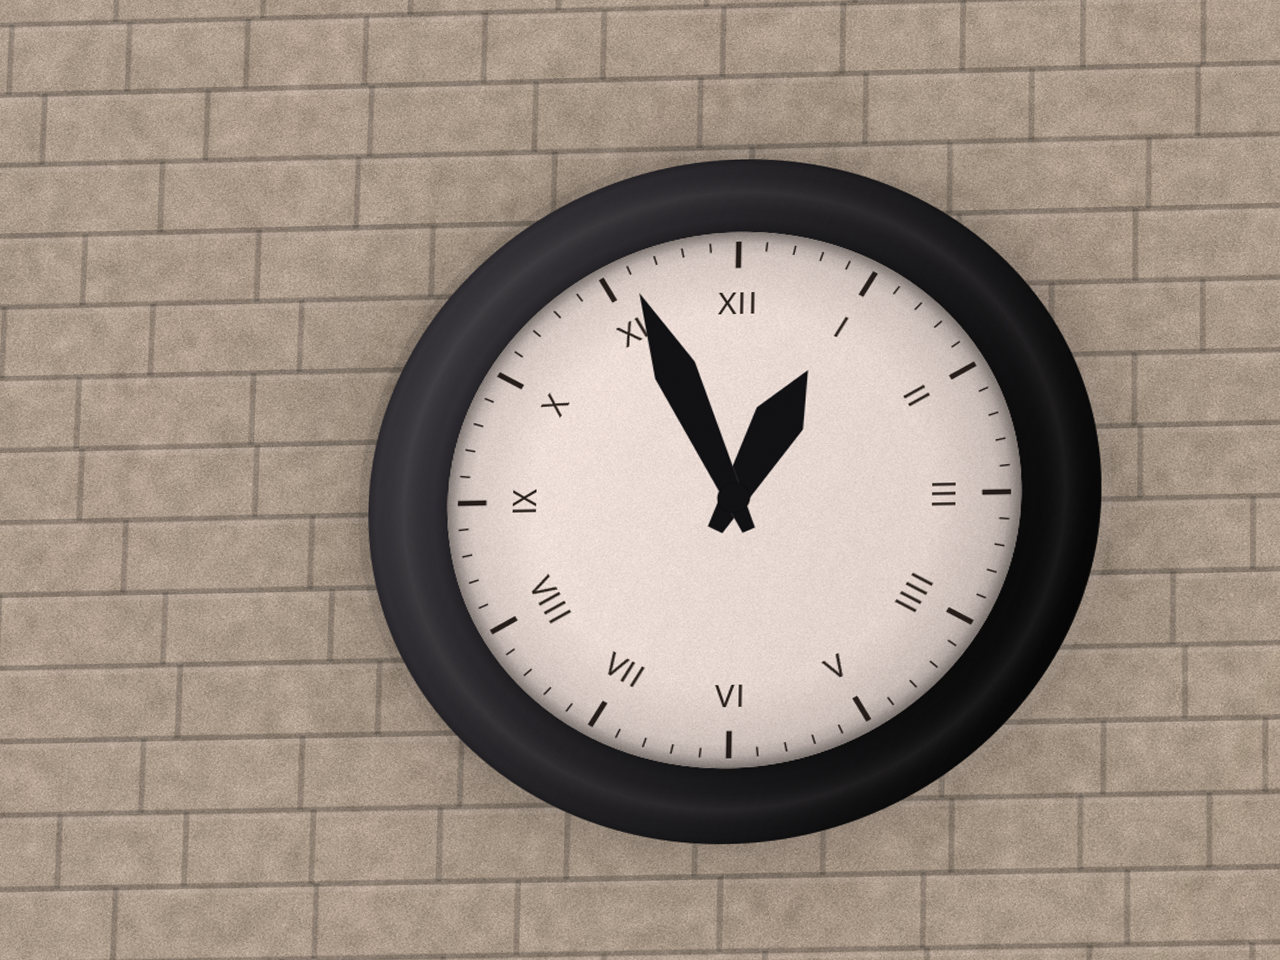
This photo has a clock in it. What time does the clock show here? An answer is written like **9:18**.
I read **12:56**
